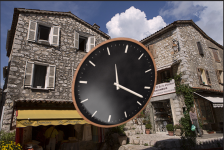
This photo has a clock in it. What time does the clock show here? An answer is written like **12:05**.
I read **11:18**
